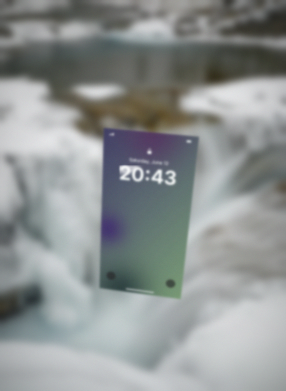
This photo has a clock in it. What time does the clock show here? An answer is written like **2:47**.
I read **20:43**
